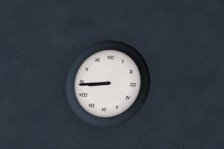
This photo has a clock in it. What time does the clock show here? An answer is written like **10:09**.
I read **8:44**
